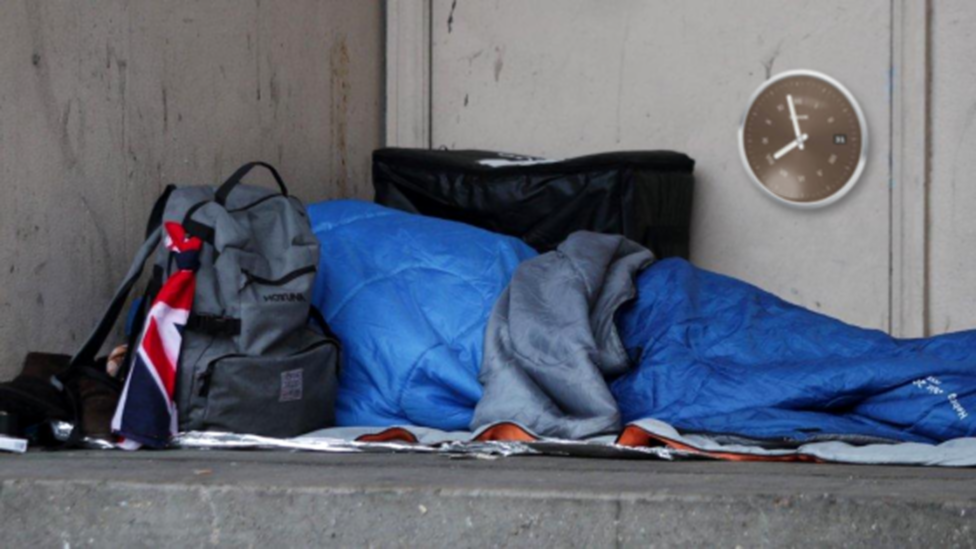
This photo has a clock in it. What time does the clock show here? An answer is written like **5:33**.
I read **7:58**
